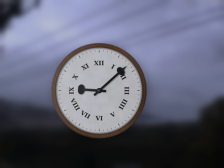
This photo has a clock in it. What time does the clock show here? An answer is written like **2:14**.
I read **9:08**
